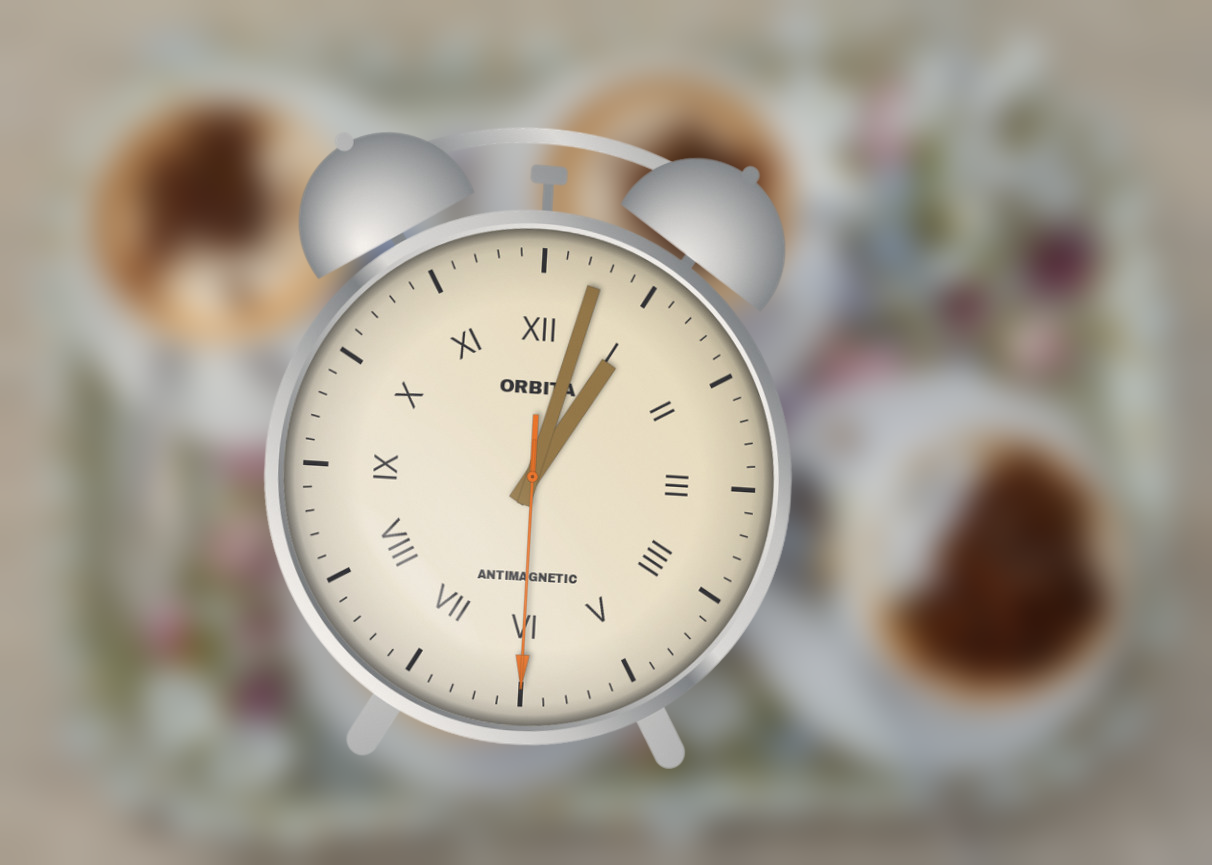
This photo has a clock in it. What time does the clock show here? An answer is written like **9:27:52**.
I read **1:02:30**
